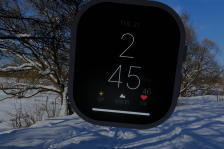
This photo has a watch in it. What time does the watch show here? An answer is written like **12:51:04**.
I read **2:45:46**
